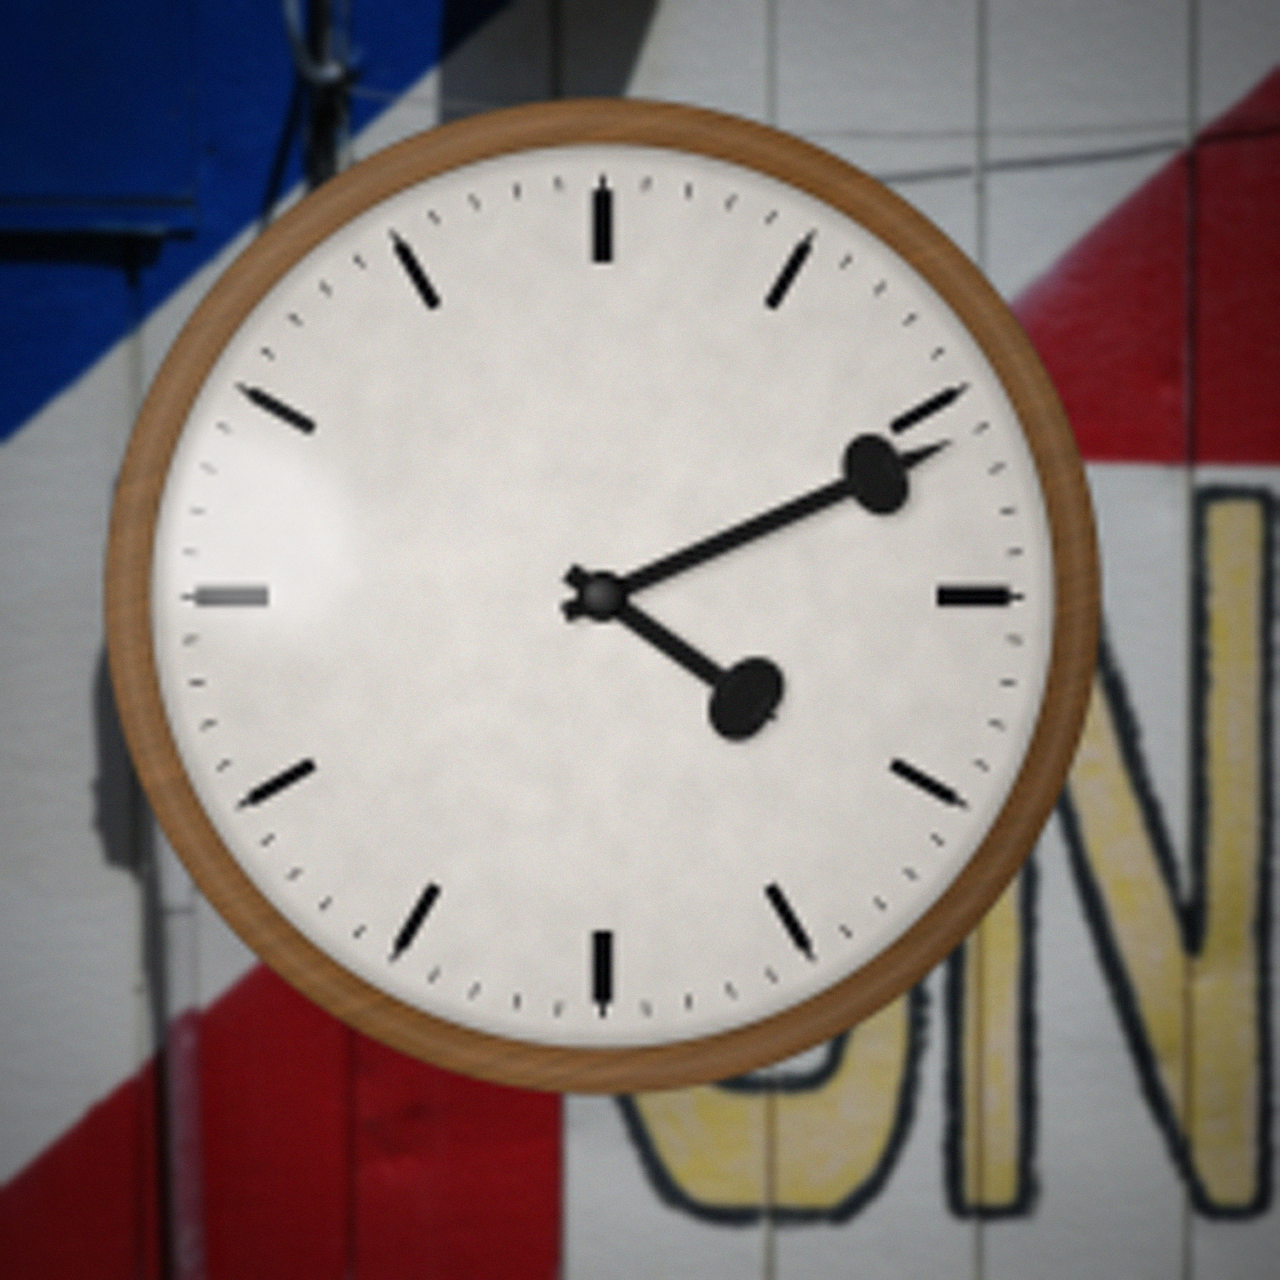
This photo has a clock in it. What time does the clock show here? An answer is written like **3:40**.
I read **4:11**
